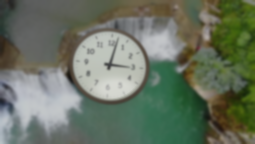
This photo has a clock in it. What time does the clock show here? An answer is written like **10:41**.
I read **3:02**
